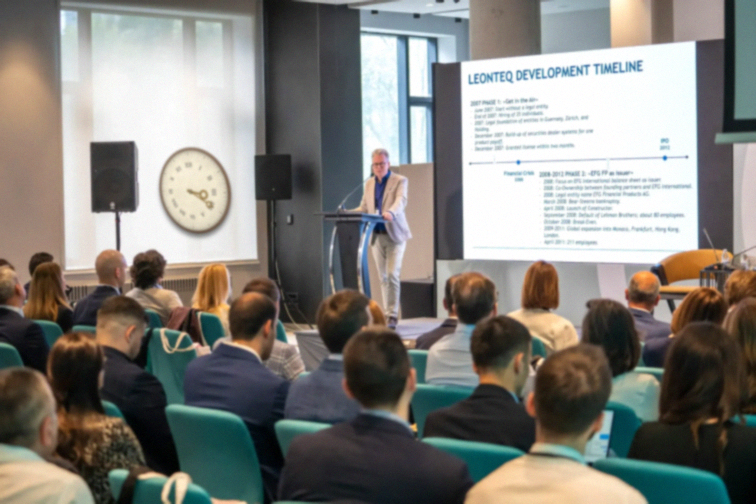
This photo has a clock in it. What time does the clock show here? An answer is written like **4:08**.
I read **3:20**
